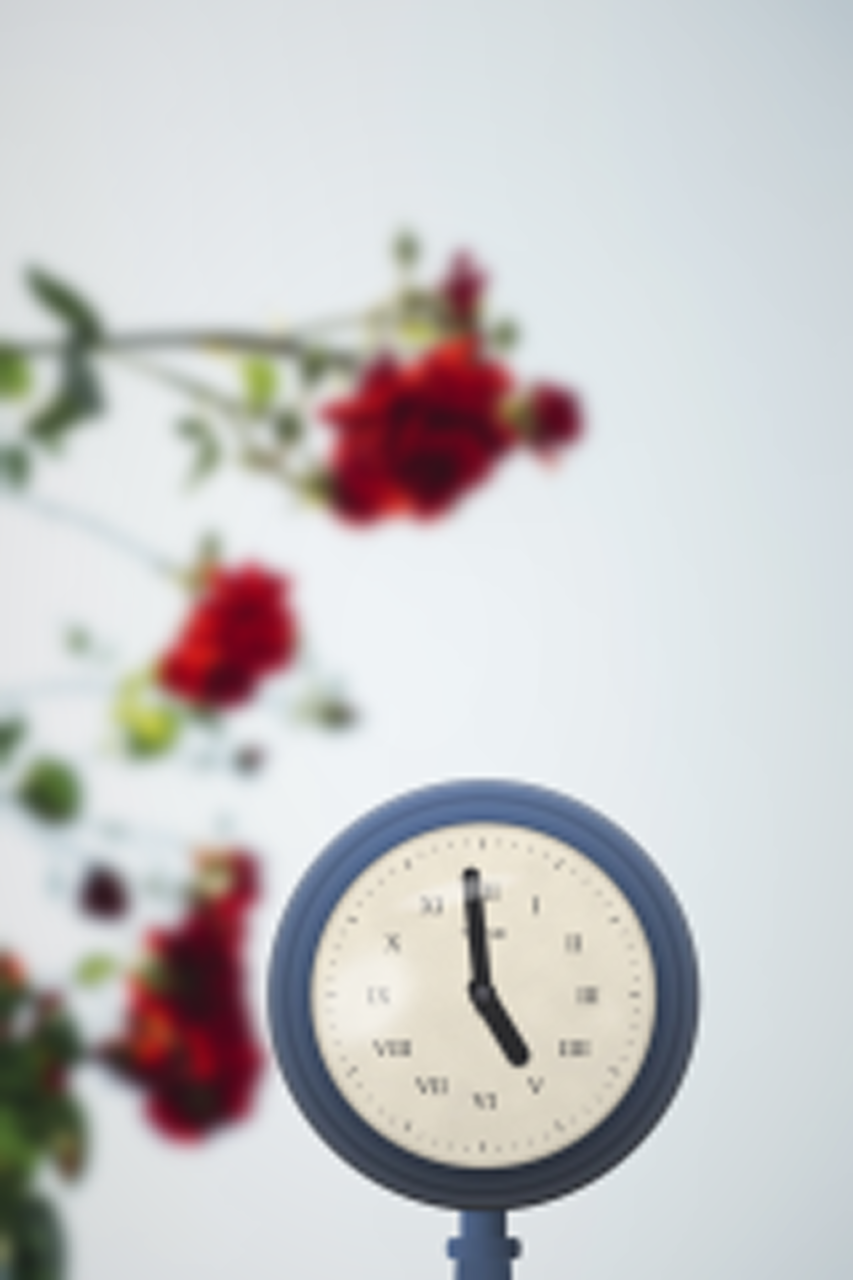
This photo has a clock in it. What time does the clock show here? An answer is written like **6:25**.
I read **4:59**
